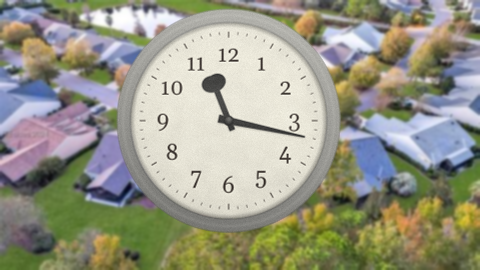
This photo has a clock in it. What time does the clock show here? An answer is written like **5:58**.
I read **11:17**
